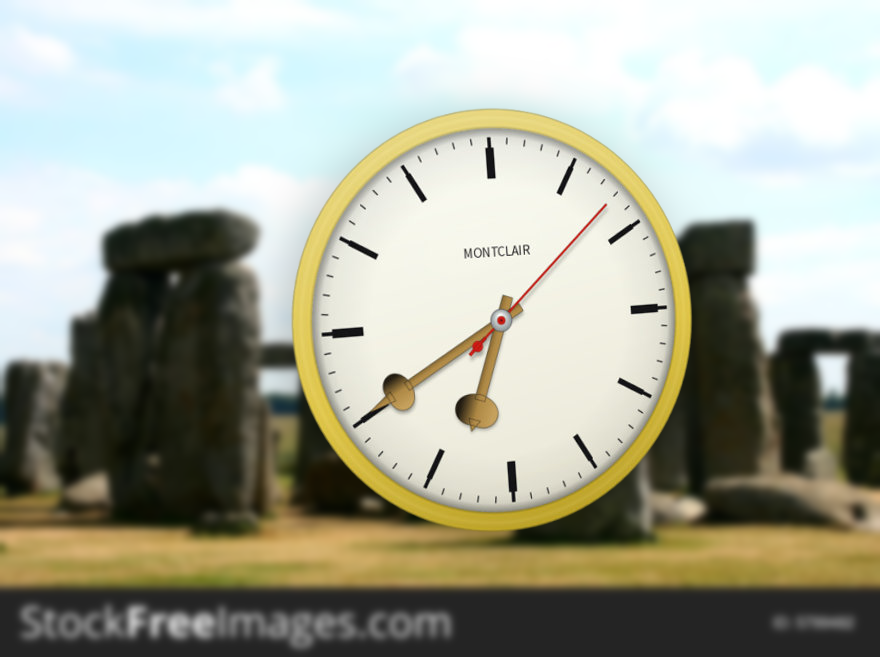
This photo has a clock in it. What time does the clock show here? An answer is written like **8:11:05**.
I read **6:40:08**
